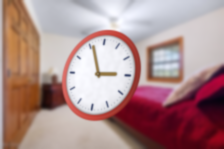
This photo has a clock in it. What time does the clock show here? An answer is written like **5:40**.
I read **2:56**
